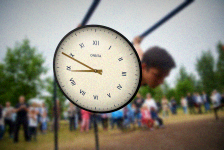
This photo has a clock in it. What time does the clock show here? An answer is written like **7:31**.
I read **8:49**
